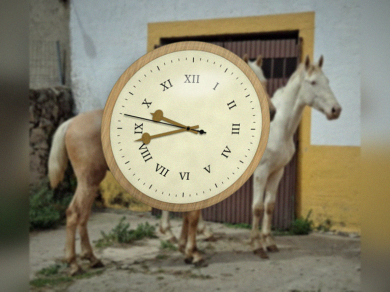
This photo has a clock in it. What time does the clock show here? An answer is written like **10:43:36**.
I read **9:42:47**
